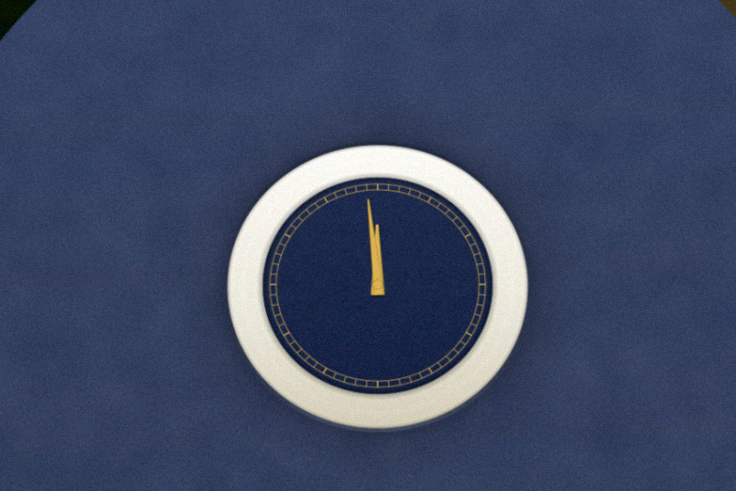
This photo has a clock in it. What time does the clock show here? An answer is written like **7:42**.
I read **11:59**
